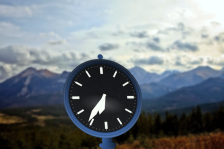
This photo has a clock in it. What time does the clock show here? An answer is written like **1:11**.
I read **6:36**
